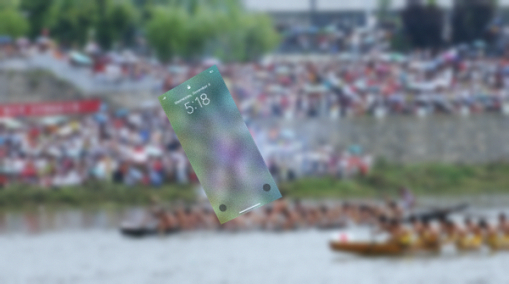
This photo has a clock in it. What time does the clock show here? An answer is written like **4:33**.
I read **5:18**
